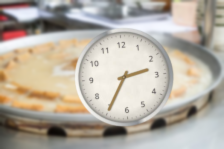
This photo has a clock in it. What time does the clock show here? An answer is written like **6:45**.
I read **2:35**
